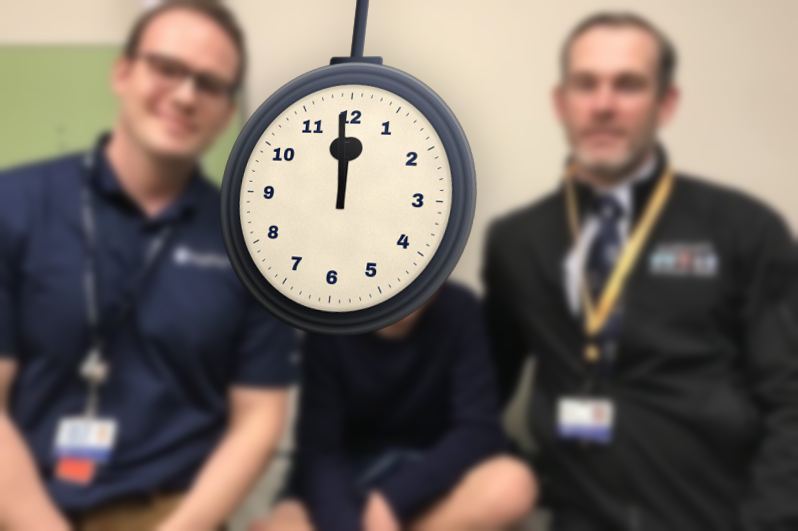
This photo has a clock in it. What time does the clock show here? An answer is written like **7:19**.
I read **11:59**
